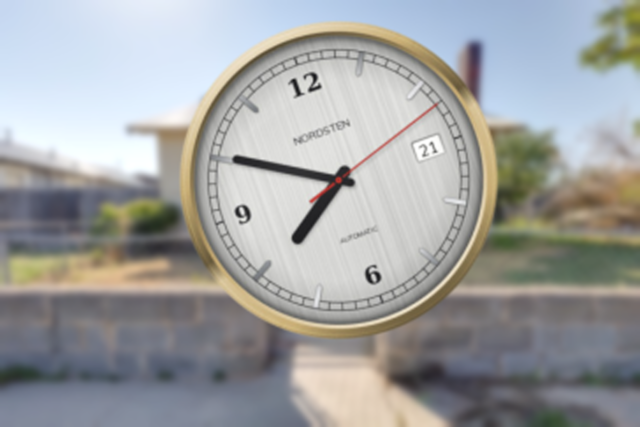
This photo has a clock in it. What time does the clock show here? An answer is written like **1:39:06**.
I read **7:50:12**
